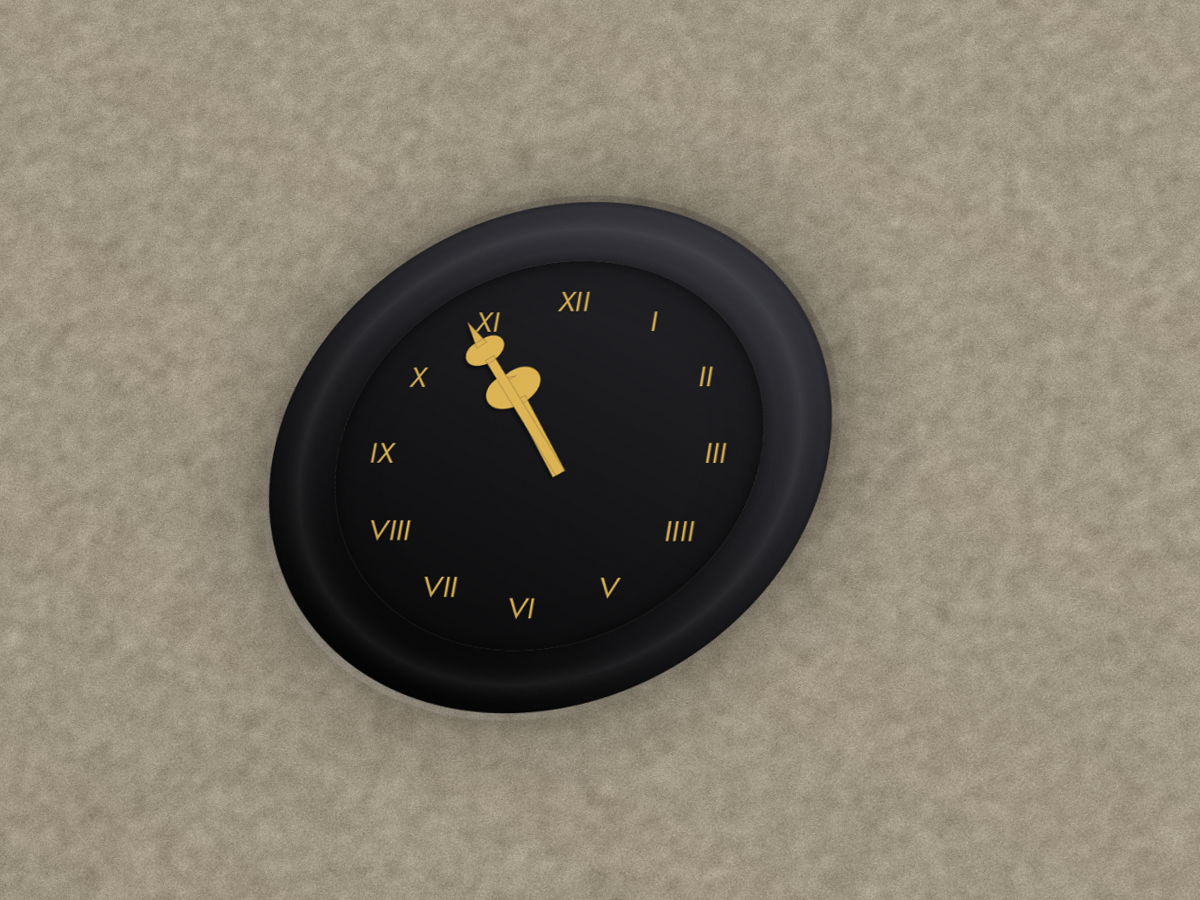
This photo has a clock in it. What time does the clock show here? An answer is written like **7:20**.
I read **10:54**
